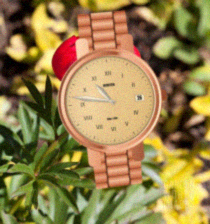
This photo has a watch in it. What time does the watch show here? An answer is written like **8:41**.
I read **10:47**
